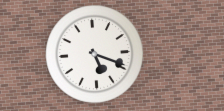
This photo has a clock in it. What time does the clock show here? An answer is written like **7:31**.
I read **5:19**
